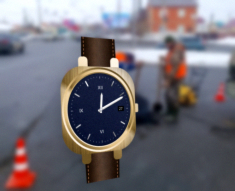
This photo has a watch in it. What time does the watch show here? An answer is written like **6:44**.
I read **12:11**
